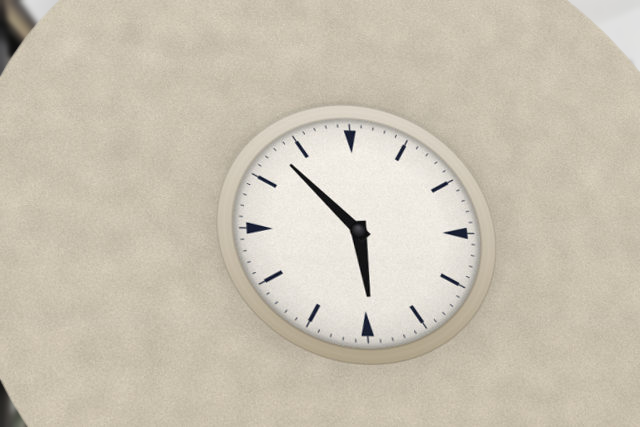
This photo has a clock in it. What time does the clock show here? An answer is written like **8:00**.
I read **5:53**
